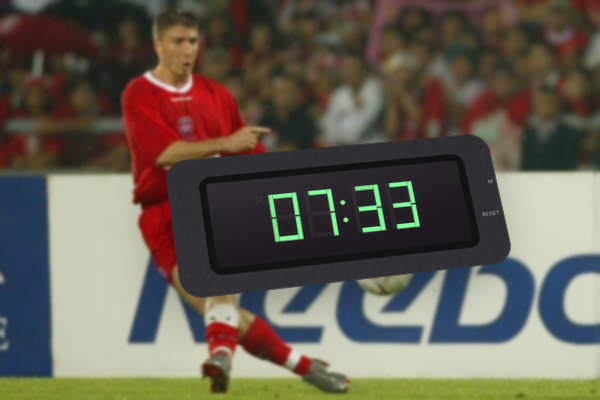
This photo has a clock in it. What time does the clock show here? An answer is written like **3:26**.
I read **7:33**
